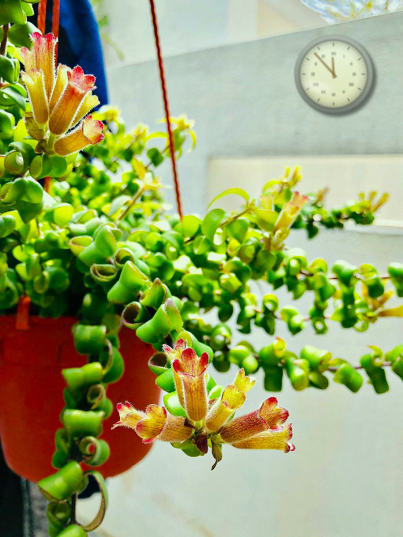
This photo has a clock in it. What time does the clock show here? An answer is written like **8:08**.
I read **11:53**
